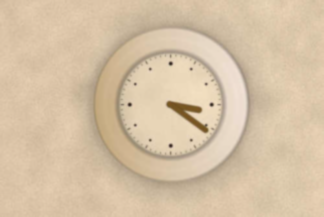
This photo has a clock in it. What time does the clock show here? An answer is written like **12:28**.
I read **3:21**
